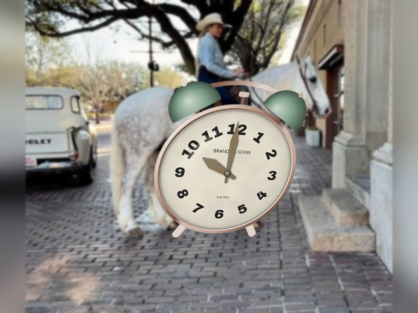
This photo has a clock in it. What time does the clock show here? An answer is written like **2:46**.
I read **10:00**
